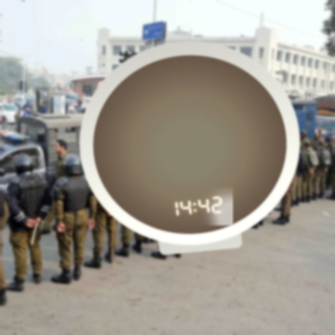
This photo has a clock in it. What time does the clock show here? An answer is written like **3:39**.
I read **14:42**
